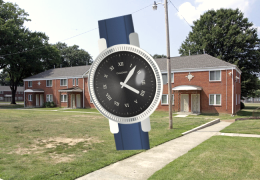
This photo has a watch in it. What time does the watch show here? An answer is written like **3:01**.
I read **4:07**
